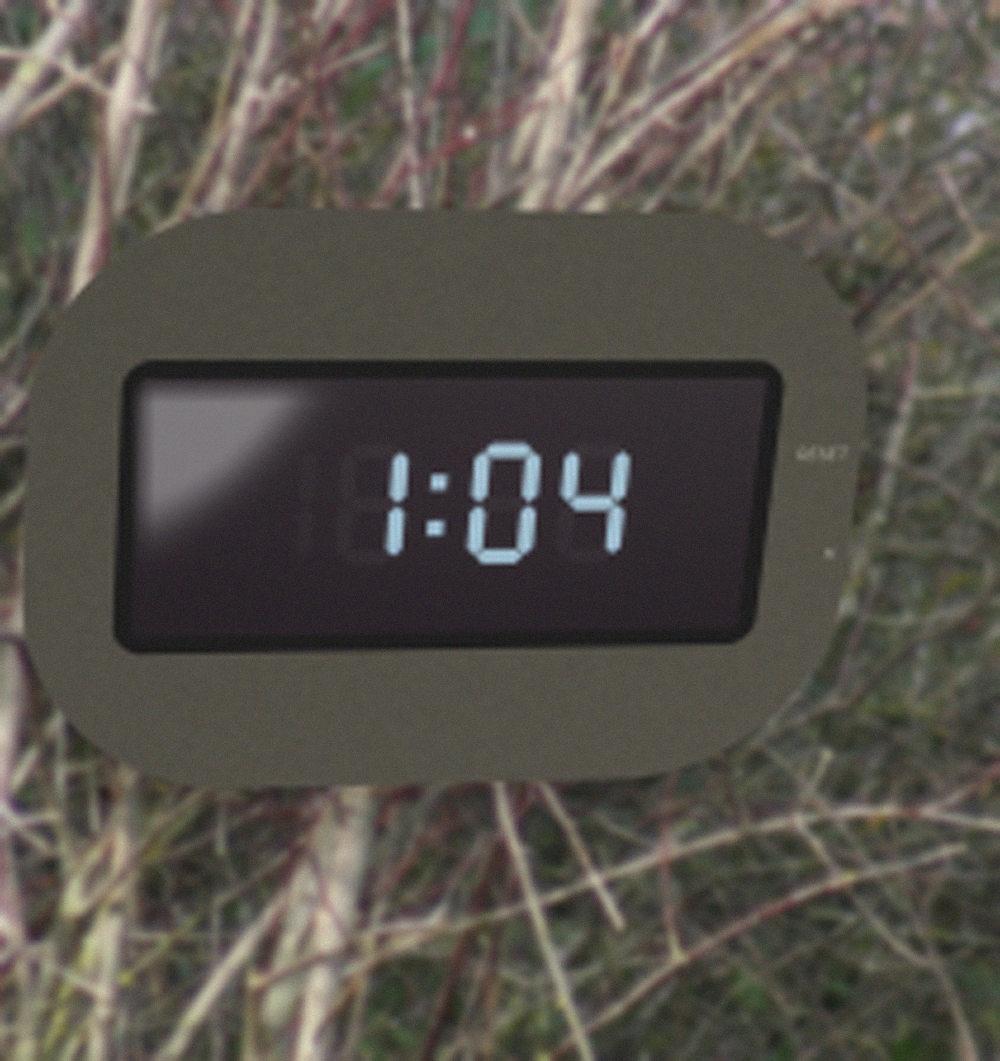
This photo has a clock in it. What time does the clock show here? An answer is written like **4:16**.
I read **1:04**
